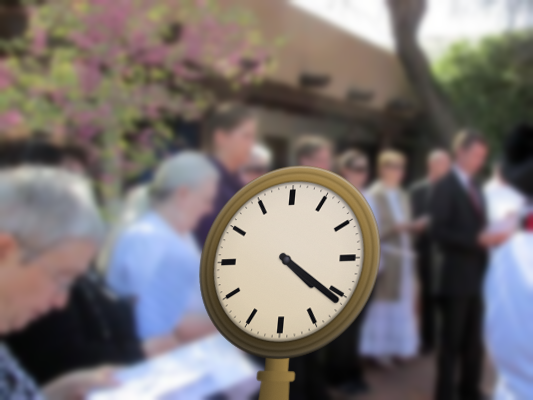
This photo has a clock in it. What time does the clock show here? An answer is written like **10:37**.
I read **4:21**
